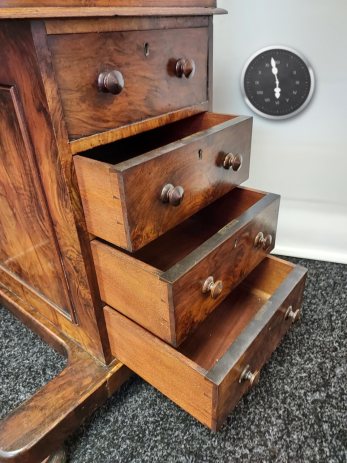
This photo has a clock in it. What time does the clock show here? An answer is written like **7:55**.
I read **5:58**
